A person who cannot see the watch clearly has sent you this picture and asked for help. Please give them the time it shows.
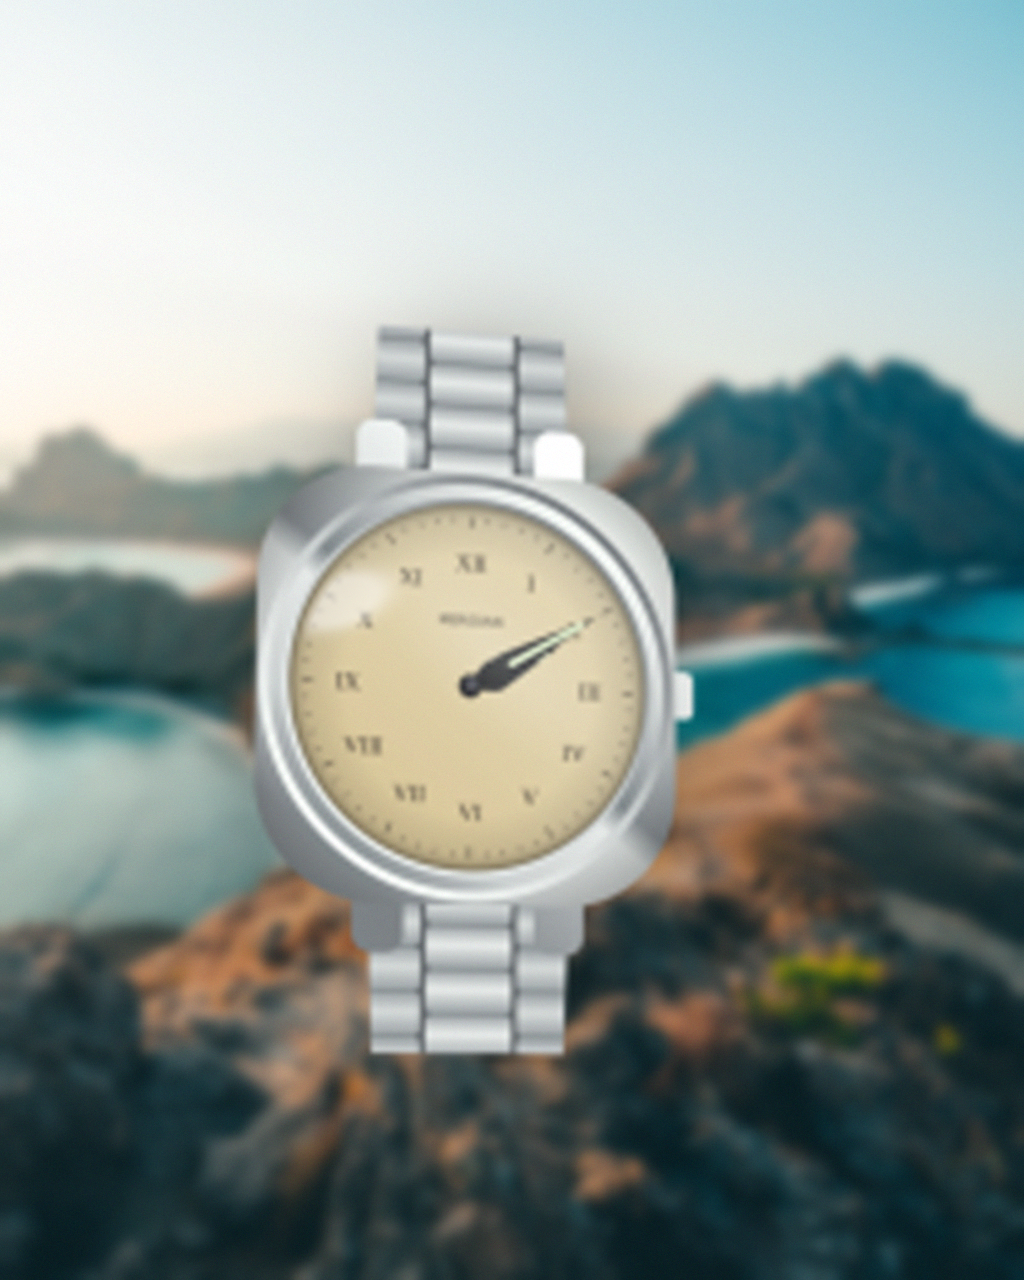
2:10
